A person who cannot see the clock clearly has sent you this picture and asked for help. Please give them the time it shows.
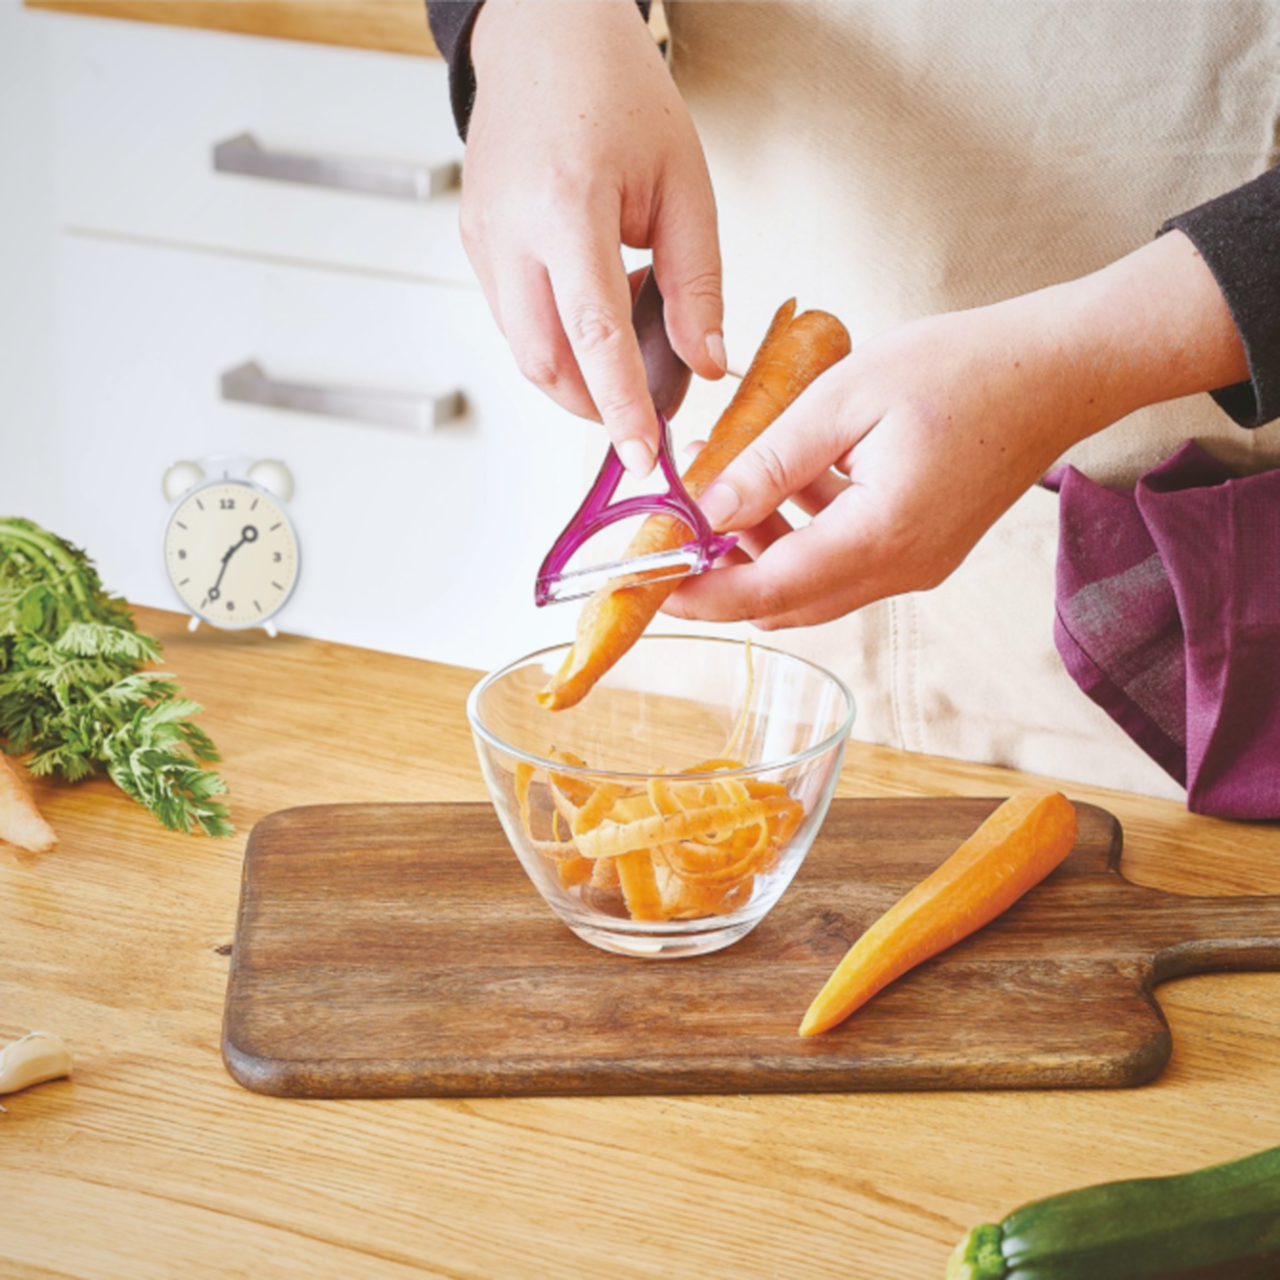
1:34
